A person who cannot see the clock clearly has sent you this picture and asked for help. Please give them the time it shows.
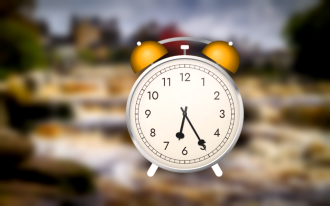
6:25
